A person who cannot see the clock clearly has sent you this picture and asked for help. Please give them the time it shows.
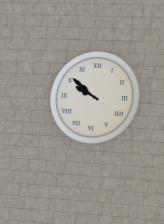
9:51
